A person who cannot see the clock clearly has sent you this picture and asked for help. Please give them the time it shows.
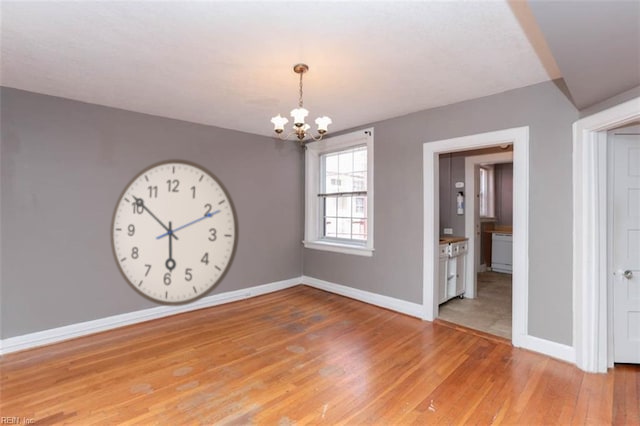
5:51:11
